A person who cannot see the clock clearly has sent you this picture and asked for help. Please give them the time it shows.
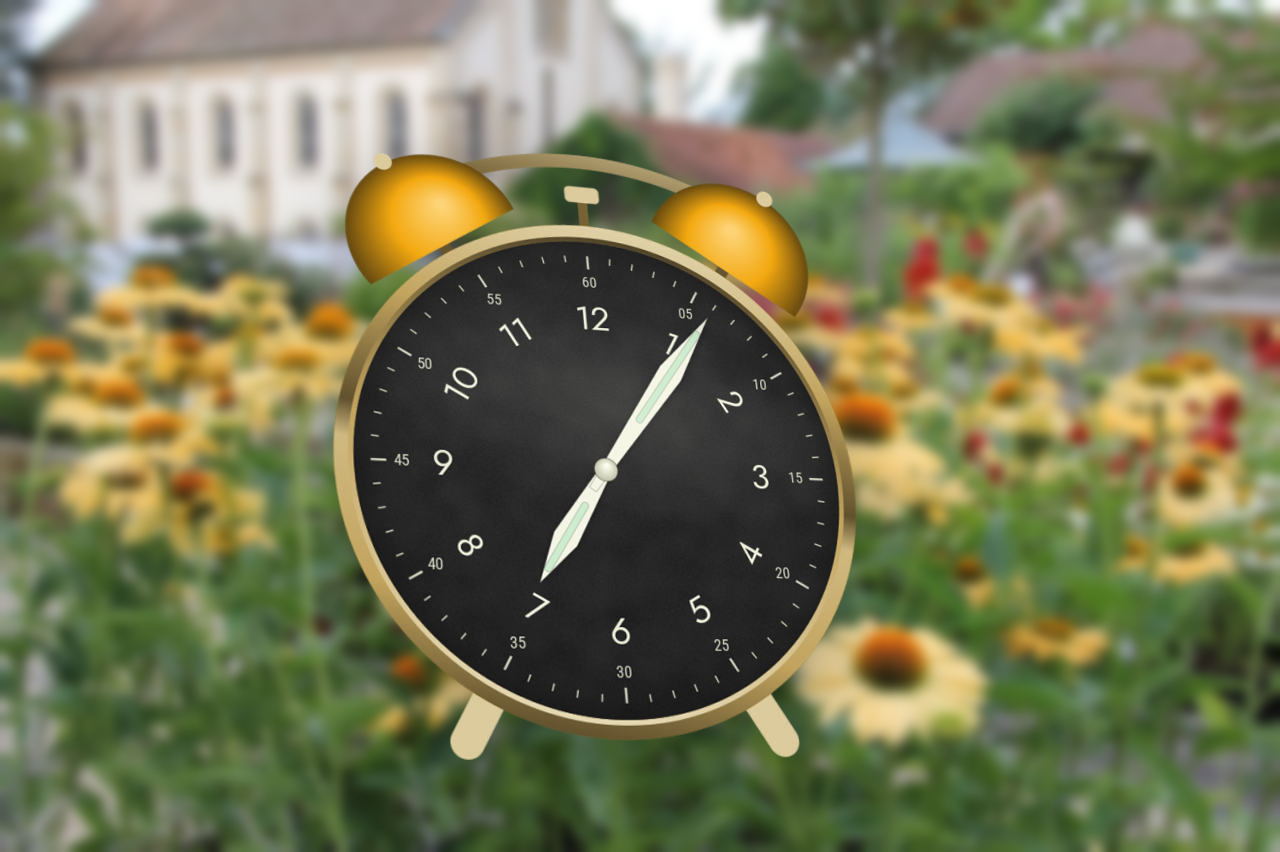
7:06
